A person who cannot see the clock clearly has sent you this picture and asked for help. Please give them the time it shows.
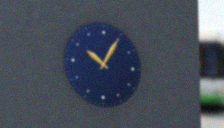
10:05
